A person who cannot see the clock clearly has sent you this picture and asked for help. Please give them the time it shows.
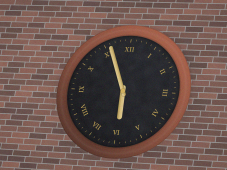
5:56
